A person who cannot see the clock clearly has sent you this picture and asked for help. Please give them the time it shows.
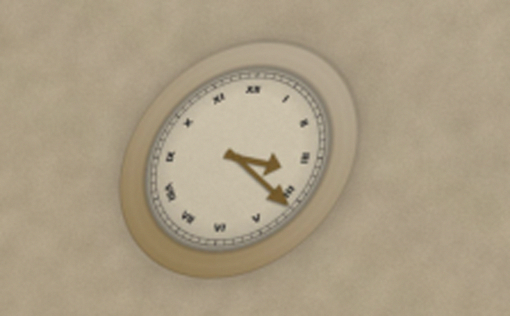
3:21
